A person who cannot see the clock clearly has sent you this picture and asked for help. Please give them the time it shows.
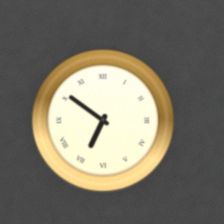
6:51
